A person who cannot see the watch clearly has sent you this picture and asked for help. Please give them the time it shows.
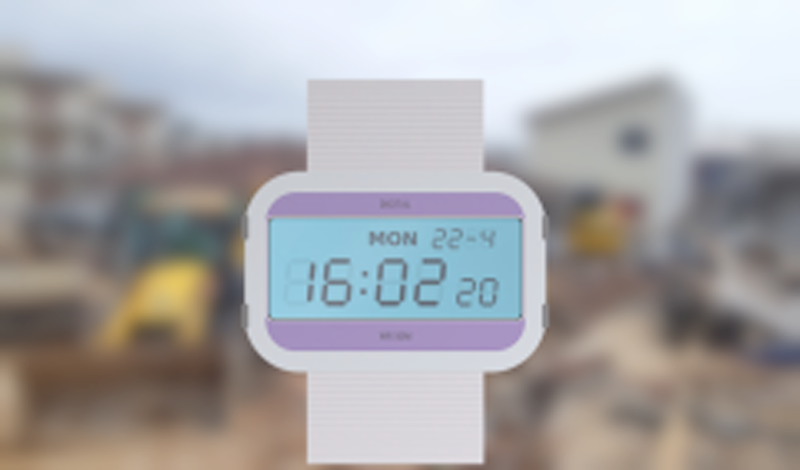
16:02:20
